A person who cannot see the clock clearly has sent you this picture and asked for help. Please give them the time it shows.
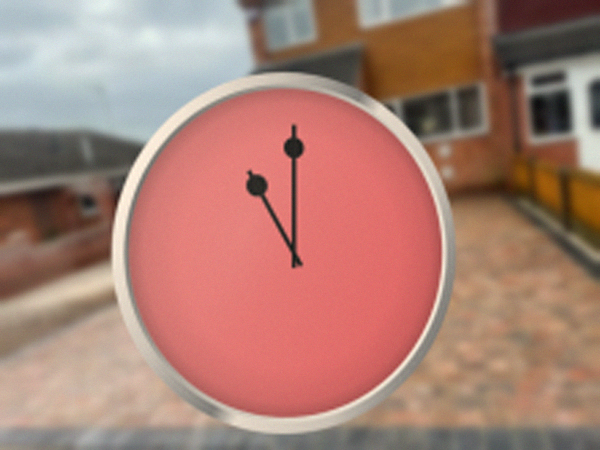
11:00
